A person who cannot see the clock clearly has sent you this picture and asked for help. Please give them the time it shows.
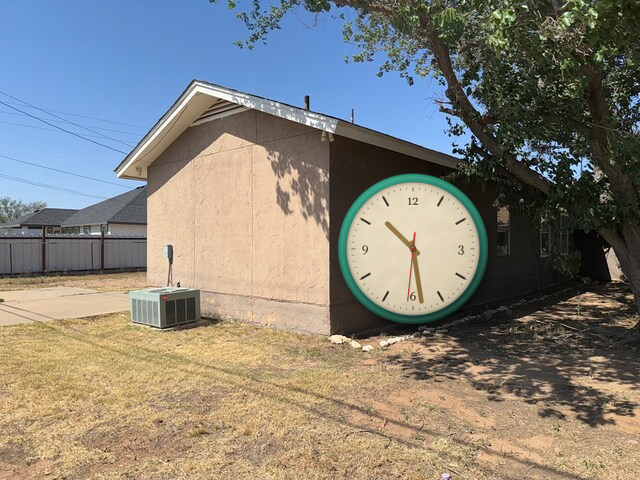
10:28:31
